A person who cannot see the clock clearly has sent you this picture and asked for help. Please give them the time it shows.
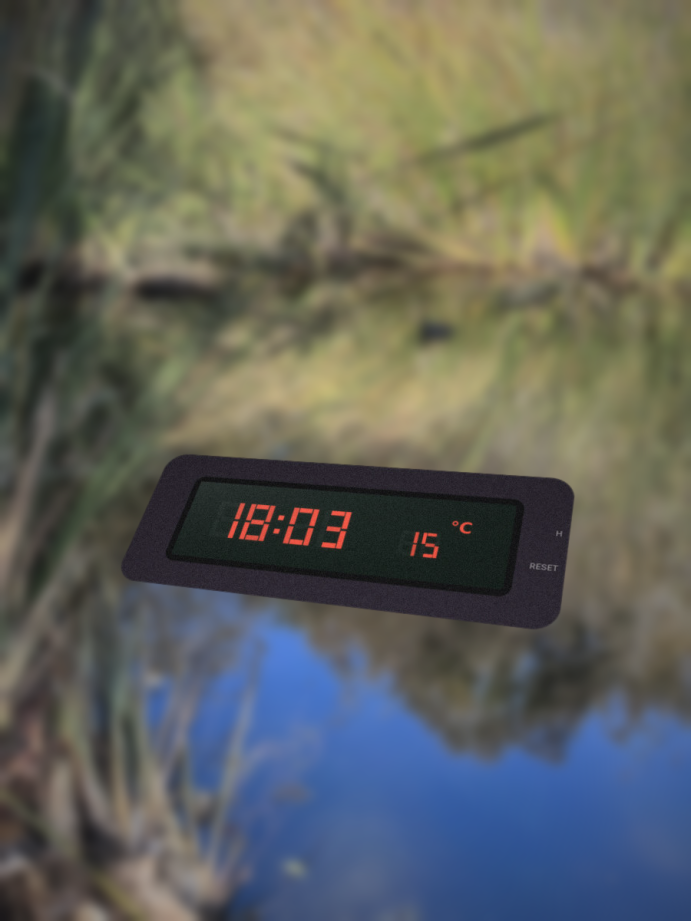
18:03
